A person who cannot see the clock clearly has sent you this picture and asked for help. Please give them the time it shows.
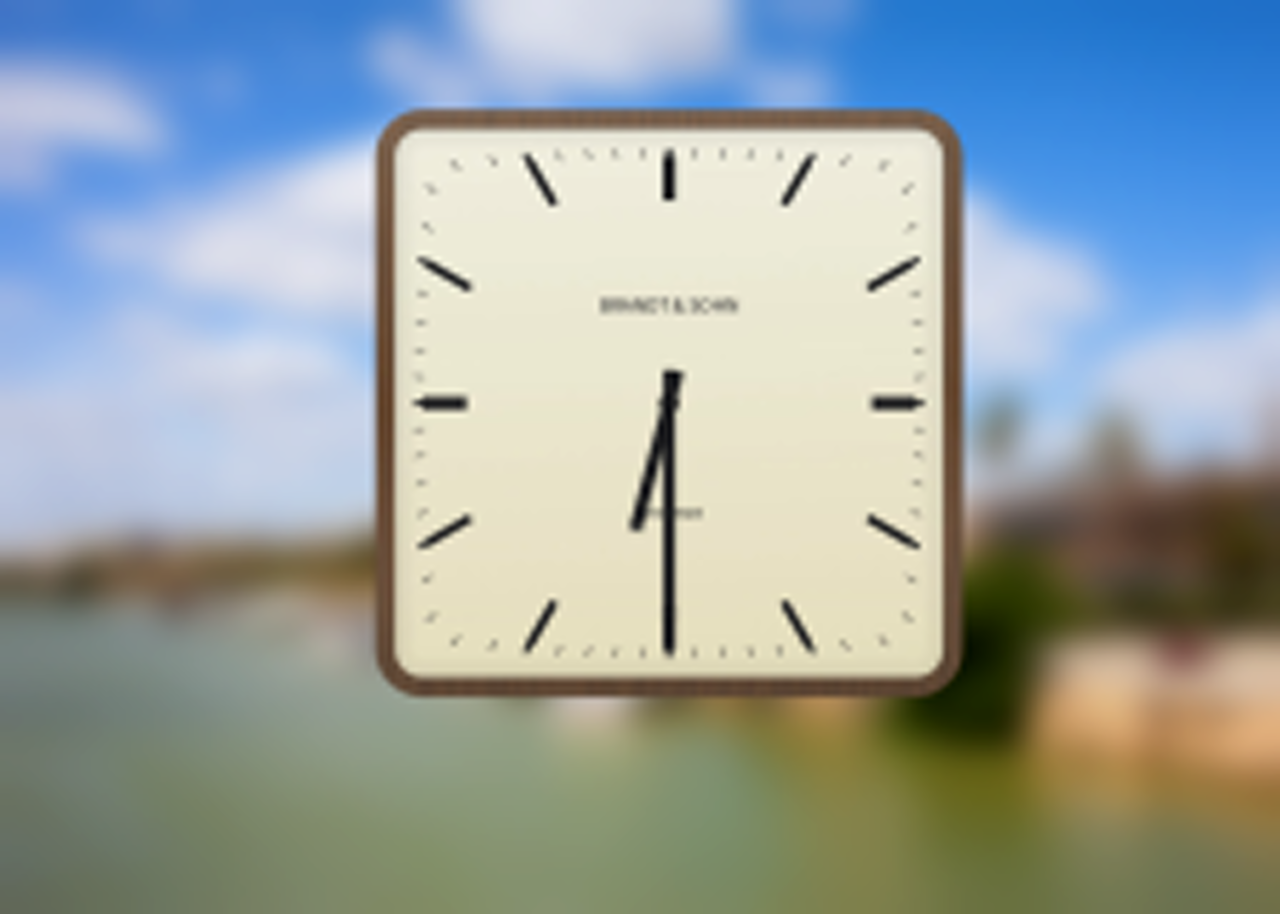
6:30
